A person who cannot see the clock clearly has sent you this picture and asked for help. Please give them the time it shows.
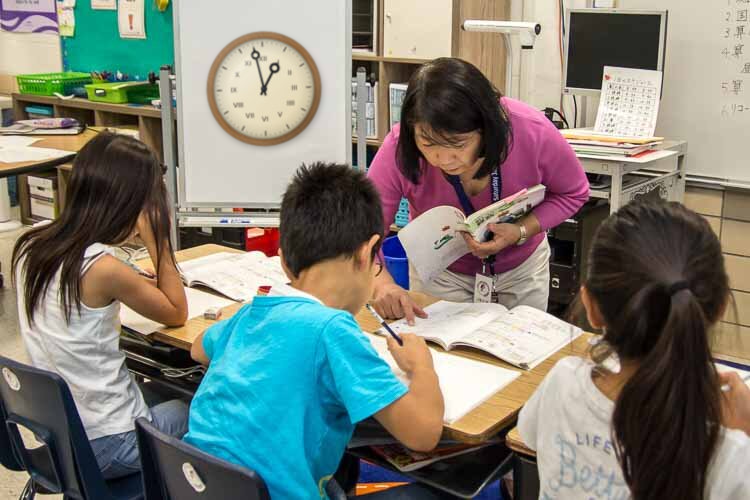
12:58
